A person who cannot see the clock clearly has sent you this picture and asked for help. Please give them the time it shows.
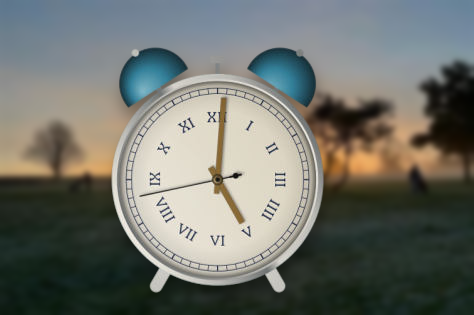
5:00:43
